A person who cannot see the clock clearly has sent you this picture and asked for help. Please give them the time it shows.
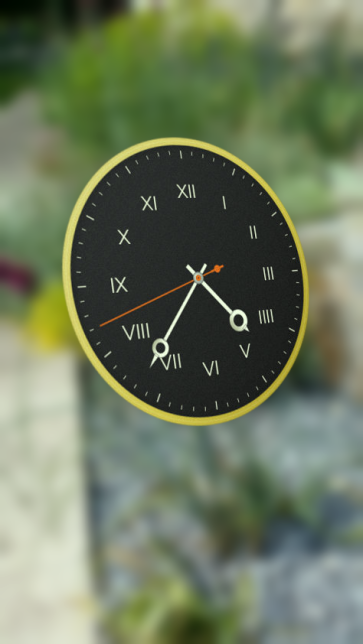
4:36:42
